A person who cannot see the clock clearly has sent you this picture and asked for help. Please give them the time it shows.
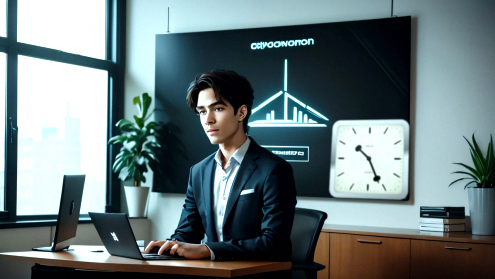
10:26
